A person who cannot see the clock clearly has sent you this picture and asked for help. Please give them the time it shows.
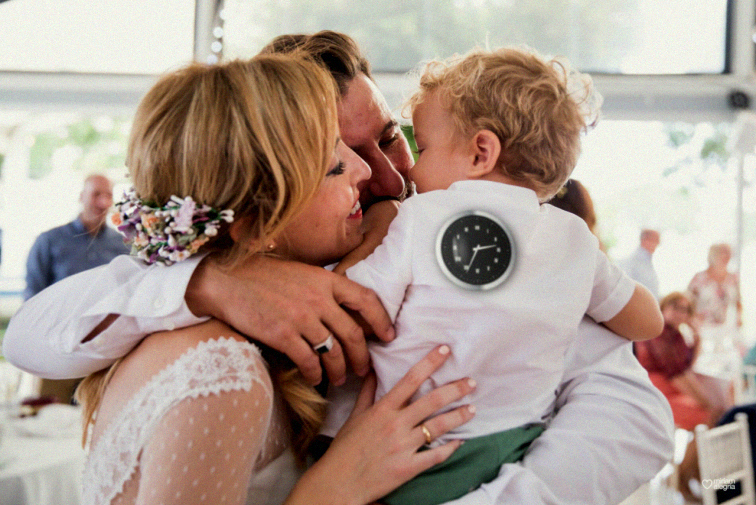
2:34
